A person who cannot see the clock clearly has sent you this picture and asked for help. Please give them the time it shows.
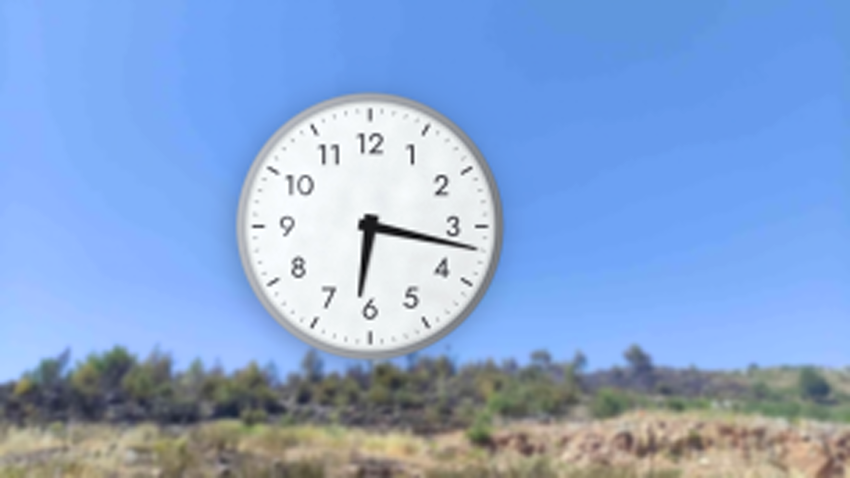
6:17
